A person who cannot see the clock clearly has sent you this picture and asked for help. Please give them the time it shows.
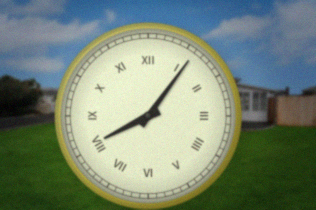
8:06
